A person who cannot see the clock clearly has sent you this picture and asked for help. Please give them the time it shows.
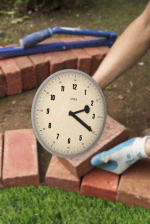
2:20
